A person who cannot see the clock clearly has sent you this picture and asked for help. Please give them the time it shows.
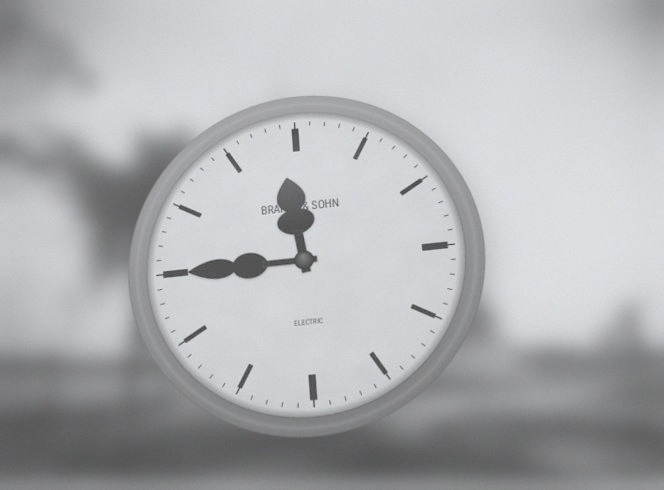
11:45
